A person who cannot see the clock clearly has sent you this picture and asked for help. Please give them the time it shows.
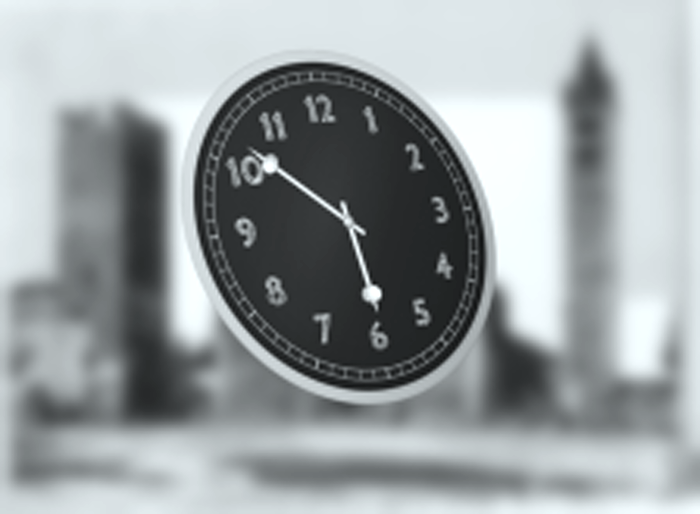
5:52
